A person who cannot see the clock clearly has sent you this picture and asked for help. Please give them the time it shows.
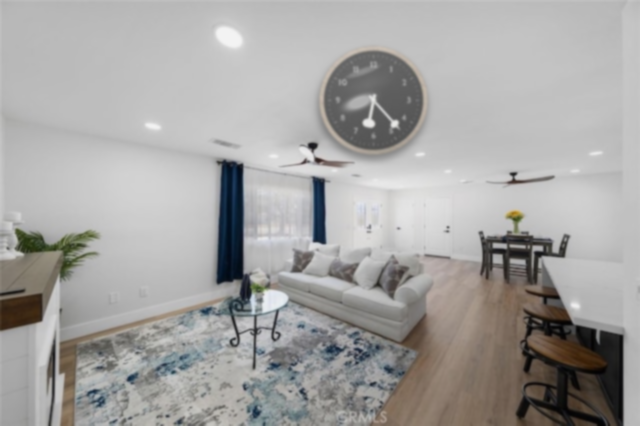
6:23
